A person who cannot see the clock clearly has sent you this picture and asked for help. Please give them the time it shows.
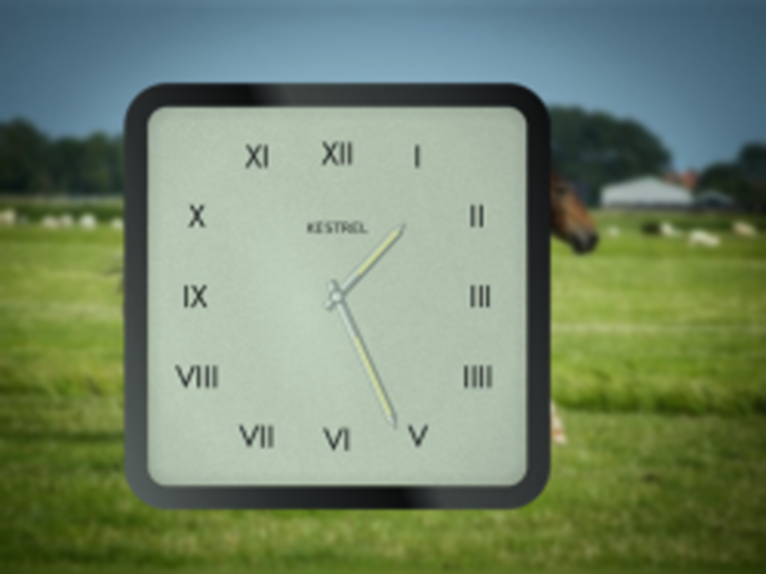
1:26
